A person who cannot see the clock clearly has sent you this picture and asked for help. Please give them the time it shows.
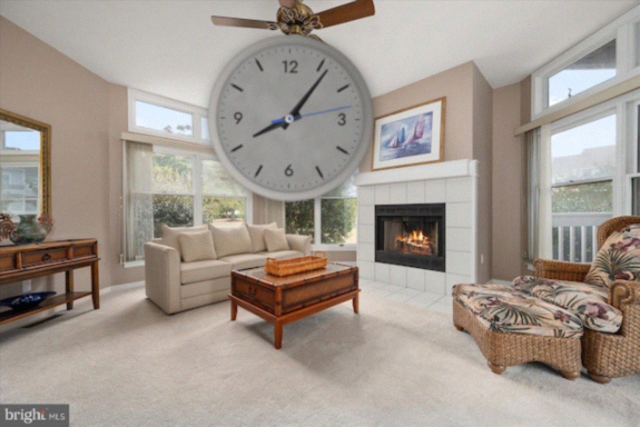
8:06:13
